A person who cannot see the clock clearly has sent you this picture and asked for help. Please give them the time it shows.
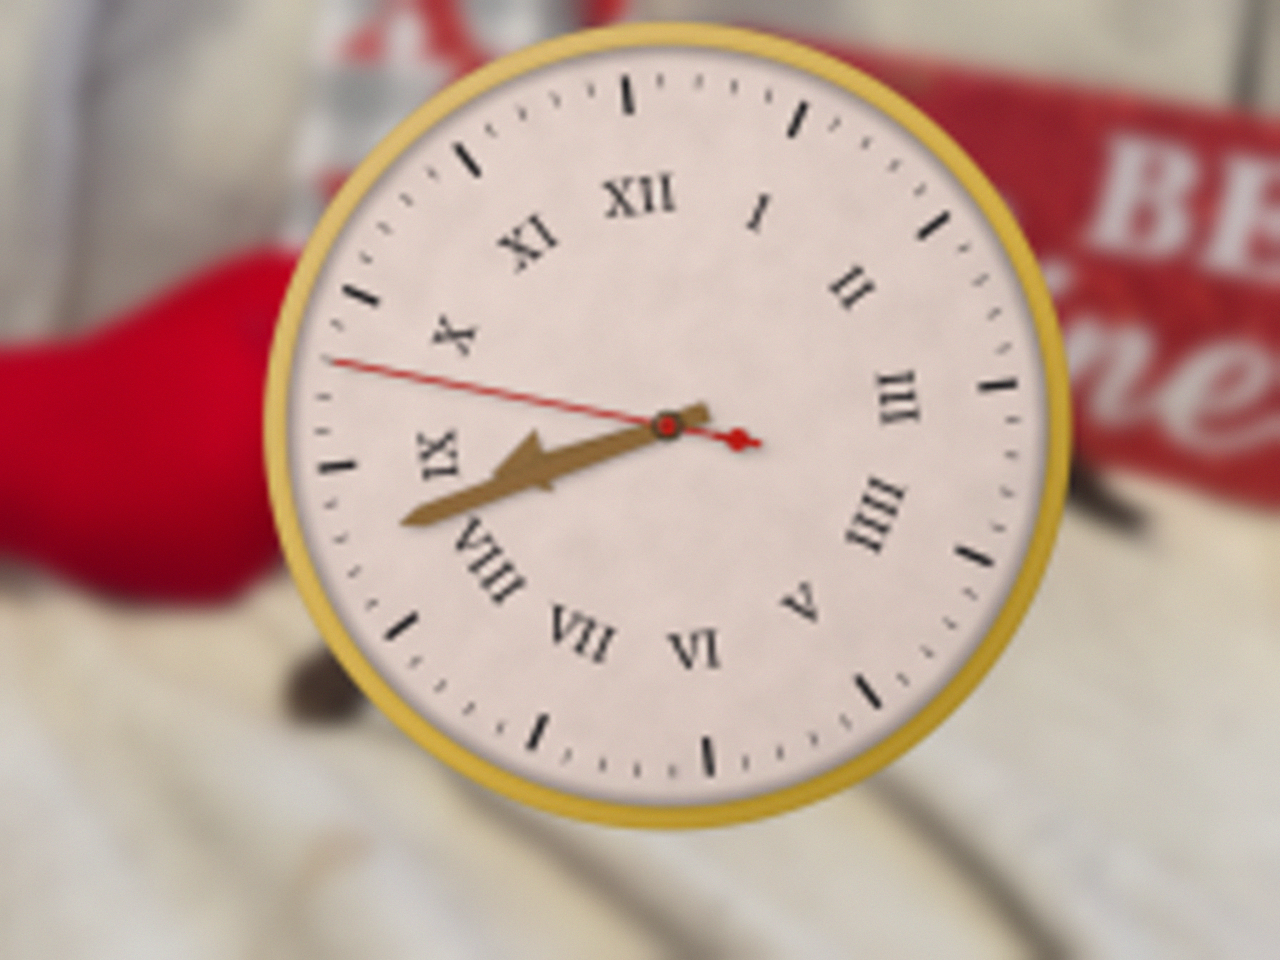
8:42:48
